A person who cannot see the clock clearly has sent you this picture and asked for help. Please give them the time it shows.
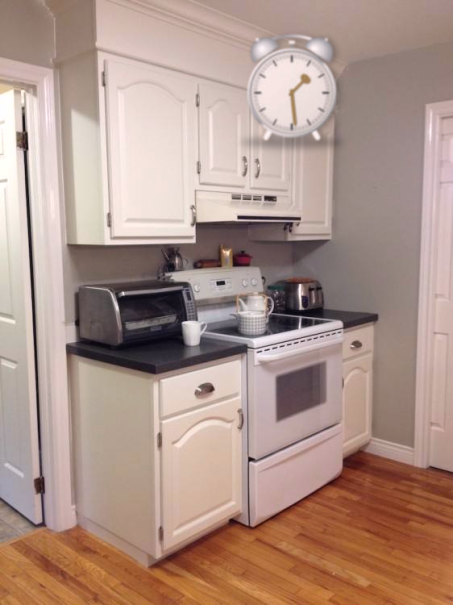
1:29
